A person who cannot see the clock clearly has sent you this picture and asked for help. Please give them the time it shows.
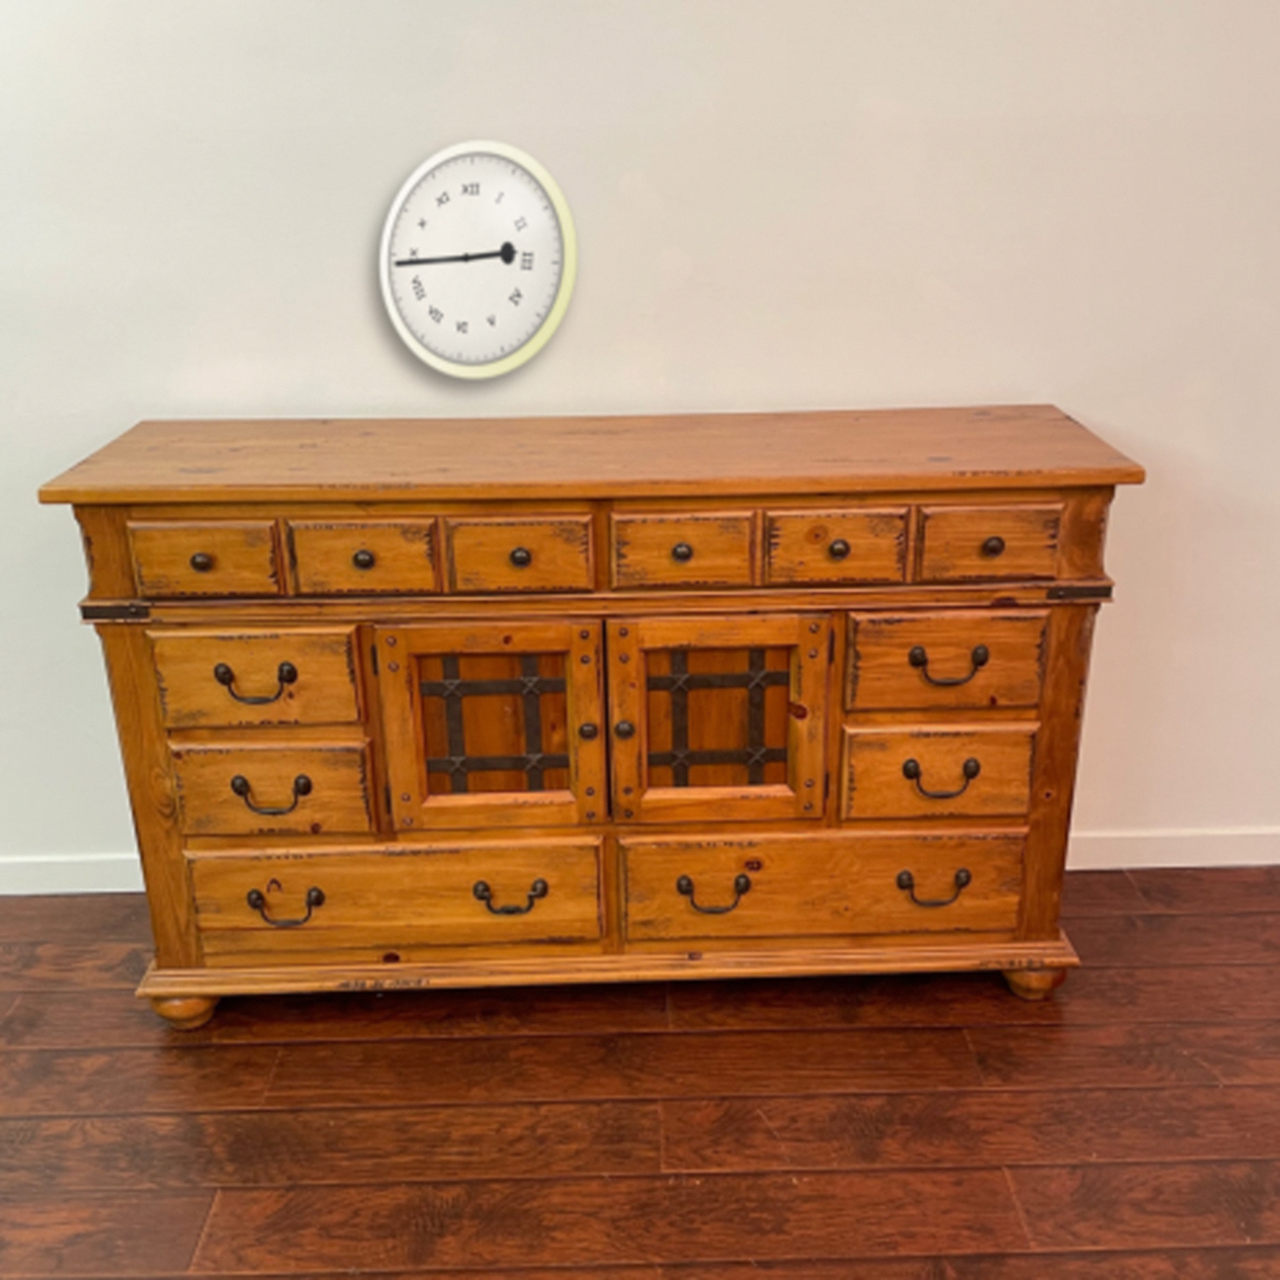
2:44
